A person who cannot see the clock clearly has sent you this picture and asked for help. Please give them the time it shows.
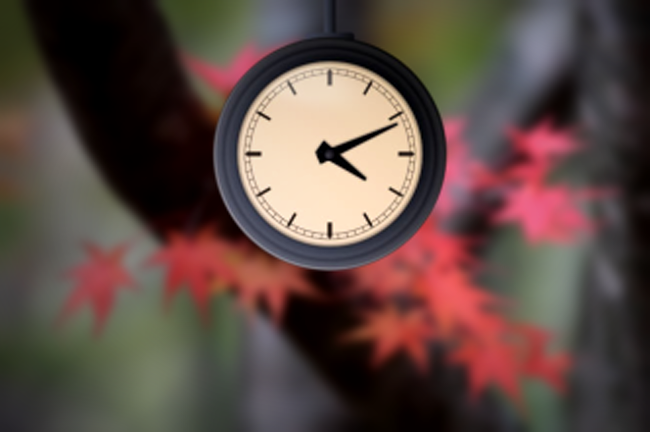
4:11
